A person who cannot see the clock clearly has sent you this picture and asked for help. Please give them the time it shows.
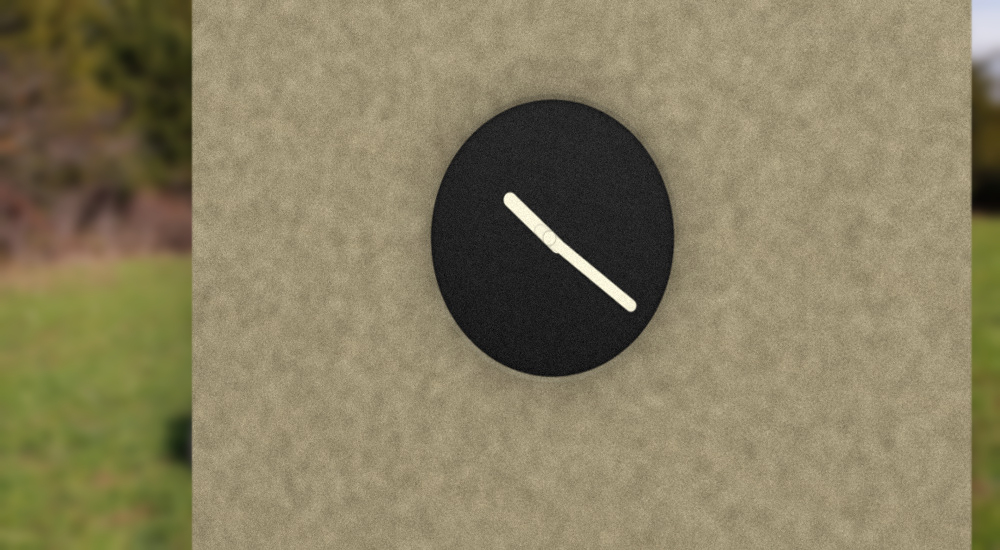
10:21
